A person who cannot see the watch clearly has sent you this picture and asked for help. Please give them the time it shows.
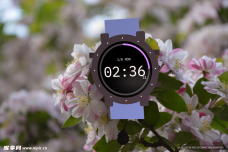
2:36
